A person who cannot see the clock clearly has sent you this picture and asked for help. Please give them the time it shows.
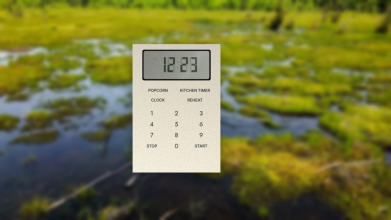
12:23
